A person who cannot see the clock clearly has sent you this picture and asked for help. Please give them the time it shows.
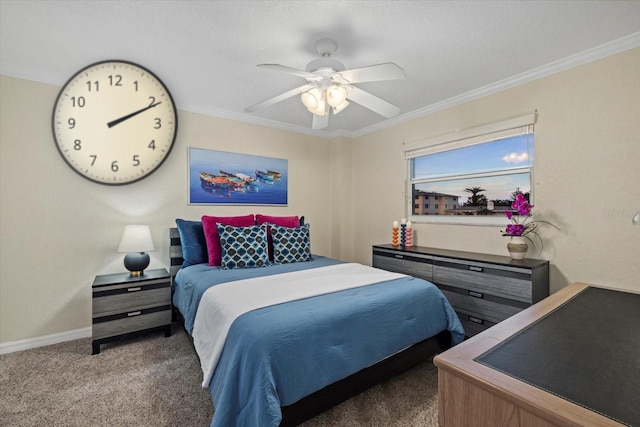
2:11
